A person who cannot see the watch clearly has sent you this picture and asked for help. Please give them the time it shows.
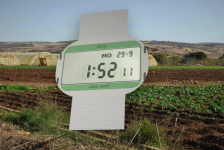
1:52:11
